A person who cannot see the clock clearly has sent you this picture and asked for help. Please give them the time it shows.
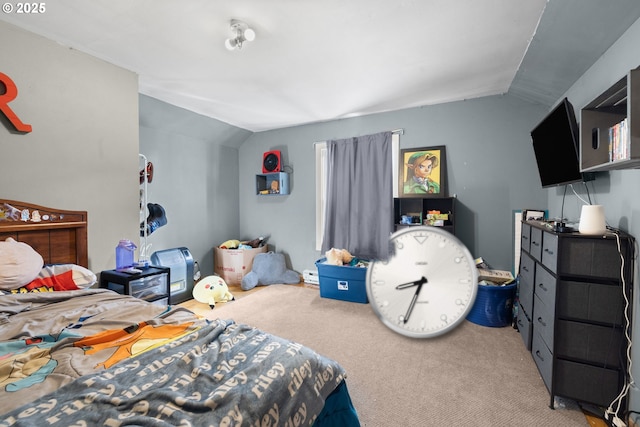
8:34
